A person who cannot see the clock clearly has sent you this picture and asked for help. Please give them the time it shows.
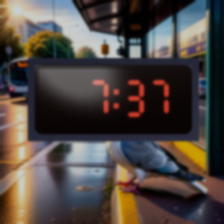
7:37
